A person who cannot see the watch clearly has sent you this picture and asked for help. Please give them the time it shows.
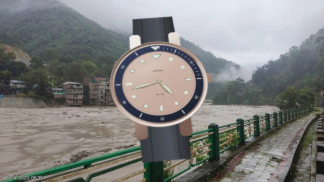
4:43
